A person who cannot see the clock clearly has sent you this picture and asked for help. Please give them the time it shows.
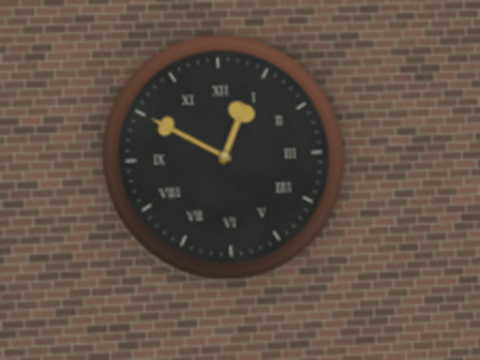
12:50
